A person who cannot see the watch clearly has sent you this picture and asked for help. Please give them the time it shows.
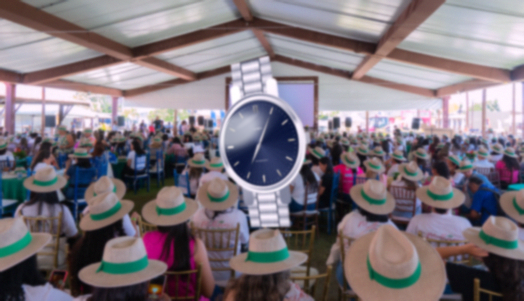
7:05
